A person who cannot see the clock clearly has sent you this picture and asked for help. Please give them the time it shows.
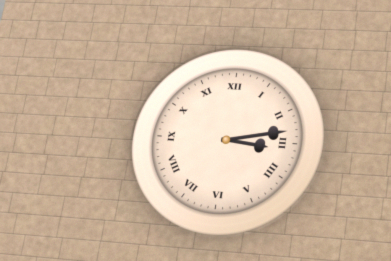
3:13
